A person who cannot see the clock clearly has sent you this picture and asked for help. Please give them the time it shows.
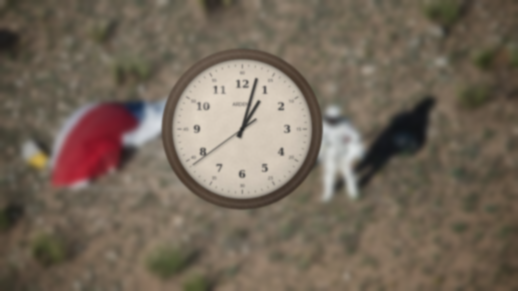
1:02:39
